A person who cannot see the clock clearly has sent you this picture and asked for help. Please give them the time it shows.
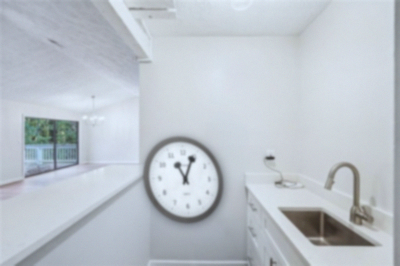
11:04
